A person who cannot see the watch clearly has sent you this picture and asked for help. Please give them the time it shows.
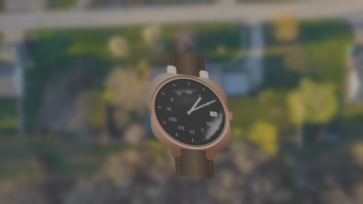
1:10
